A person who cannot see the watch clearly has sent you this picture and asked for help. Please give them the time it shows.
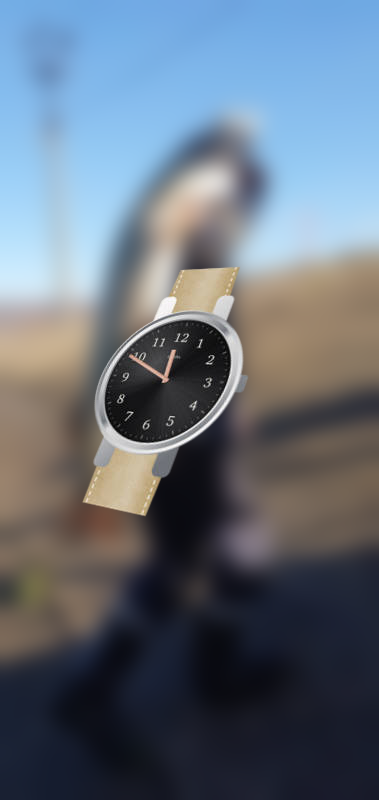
11:49
